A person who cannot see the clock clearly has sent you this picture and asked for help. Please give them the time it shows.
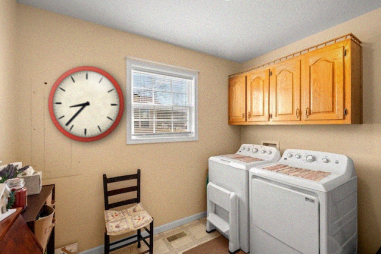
8:37
